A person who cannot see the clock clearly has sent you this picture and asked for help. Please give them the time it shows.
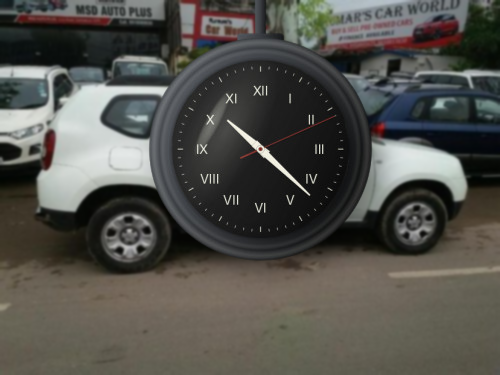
10:22:11
